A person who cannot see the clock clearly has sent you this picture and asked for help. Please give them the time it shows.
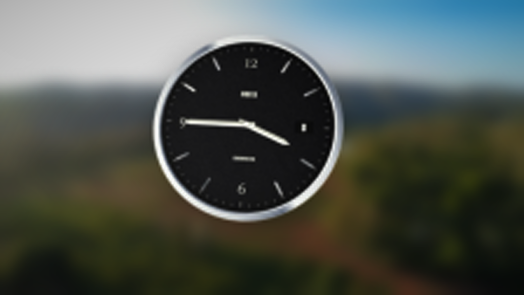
3:45
